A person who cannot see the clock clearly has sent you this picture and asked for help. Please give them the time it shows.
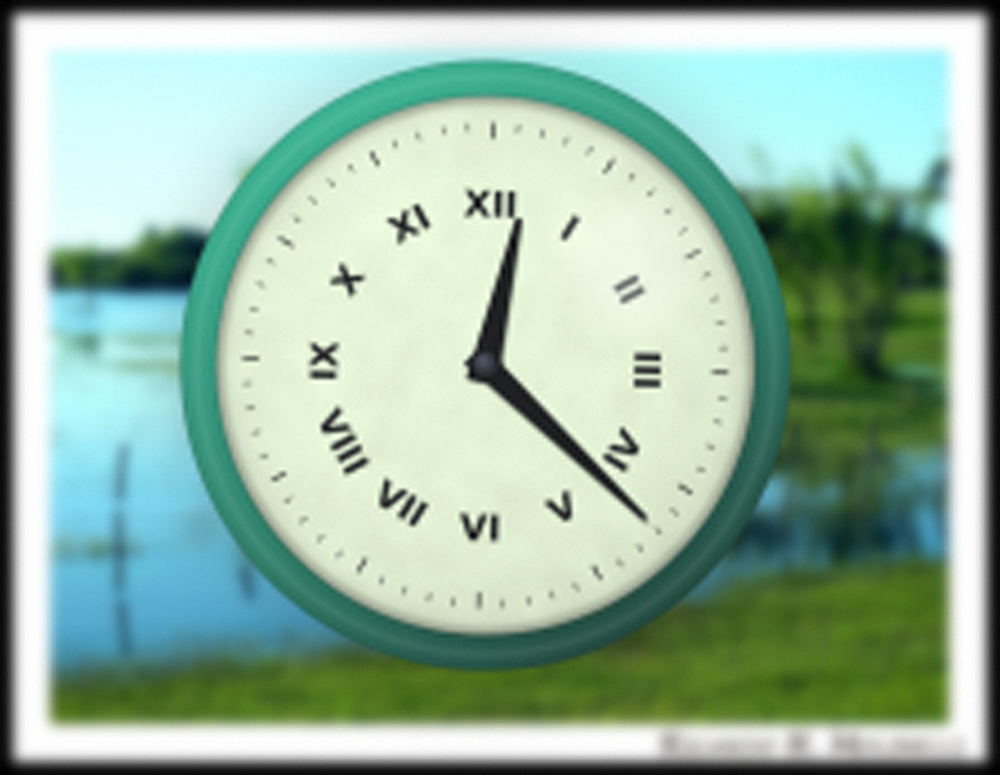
12:22
